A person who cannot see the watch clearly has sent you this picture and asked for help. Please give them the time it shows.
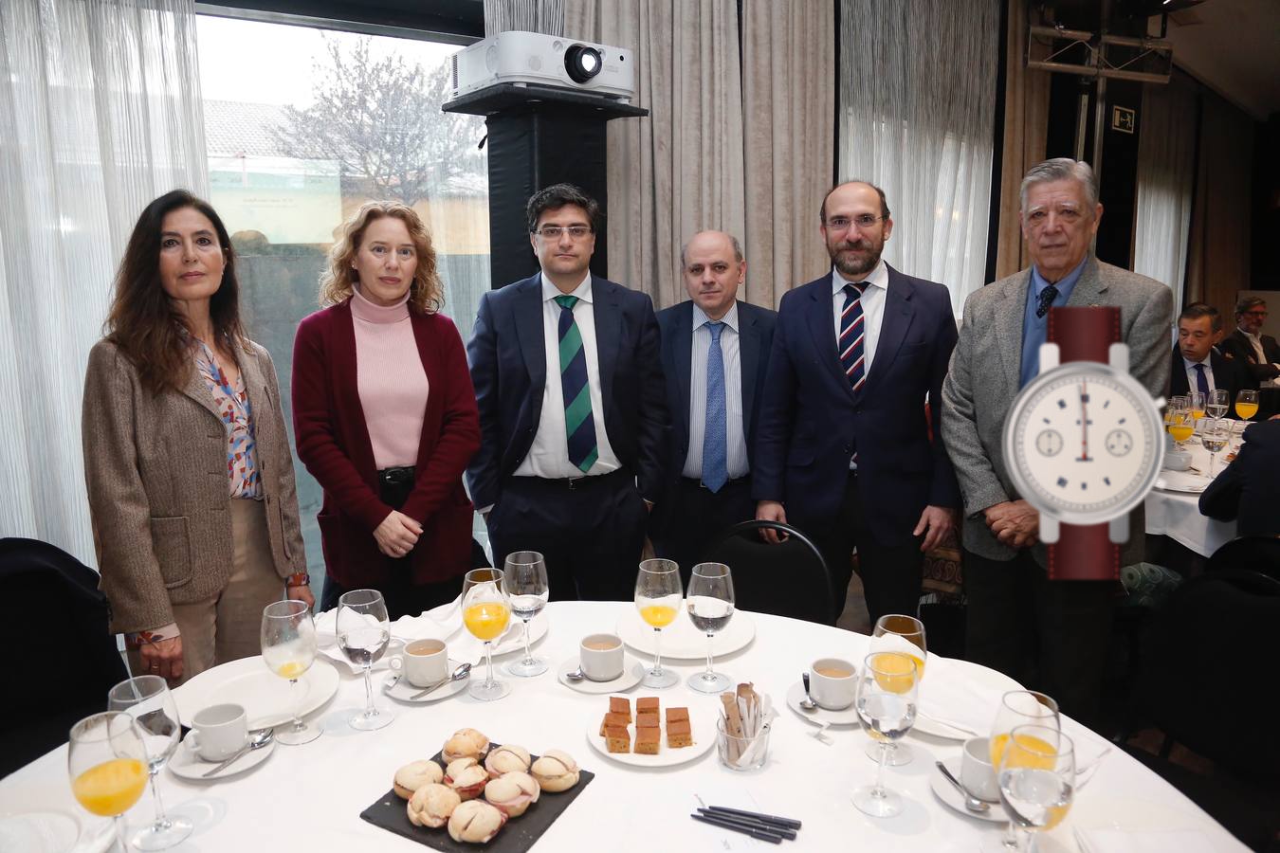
11:59
